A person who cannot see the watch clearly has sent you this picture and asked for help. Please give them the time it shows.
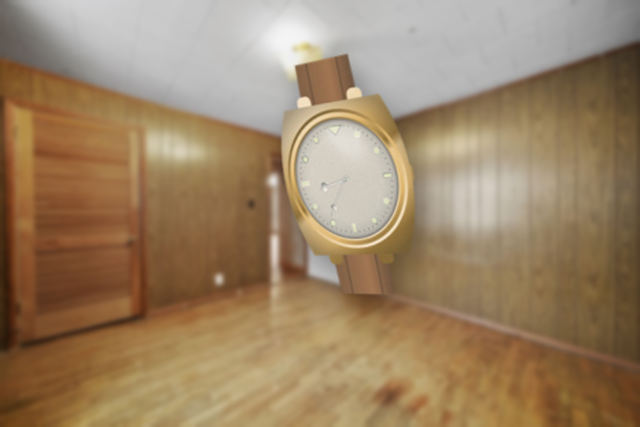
8:36
